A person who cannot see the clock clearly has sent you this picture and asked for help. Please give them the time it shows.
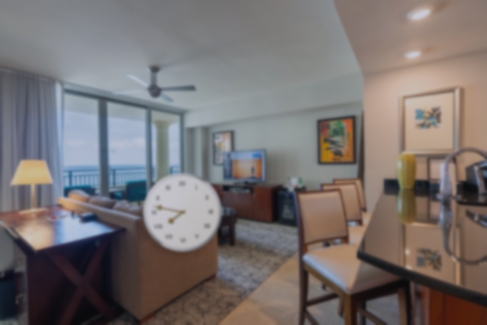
7:47
